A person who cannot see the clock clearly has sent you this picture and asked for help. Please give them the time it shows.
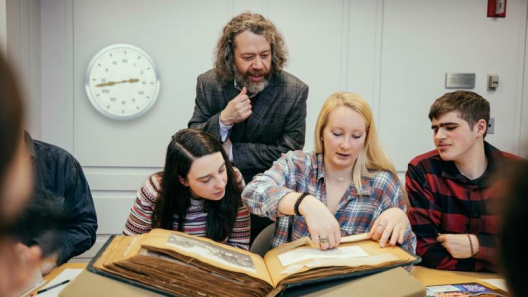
2:43
